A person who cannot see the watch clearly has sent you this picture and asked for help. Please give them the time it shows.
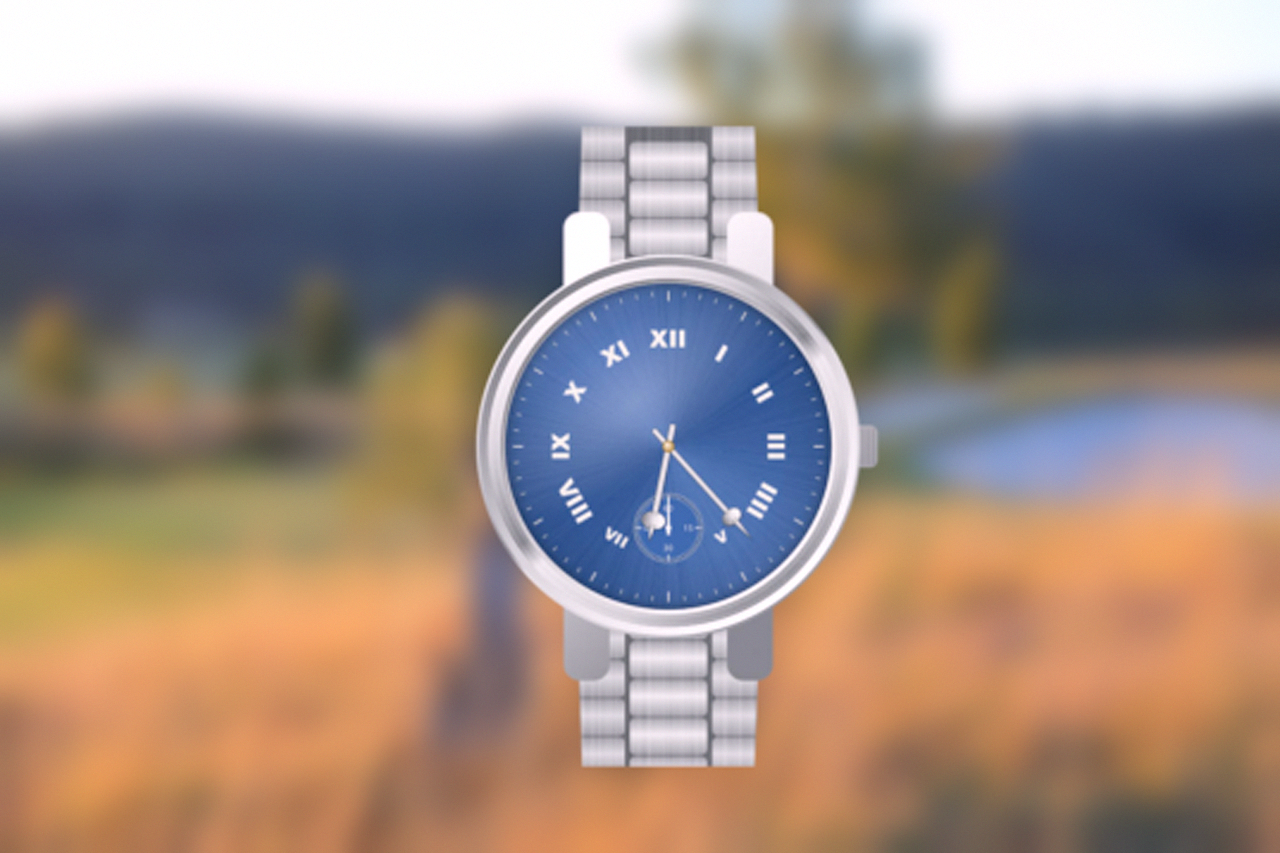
6:23
